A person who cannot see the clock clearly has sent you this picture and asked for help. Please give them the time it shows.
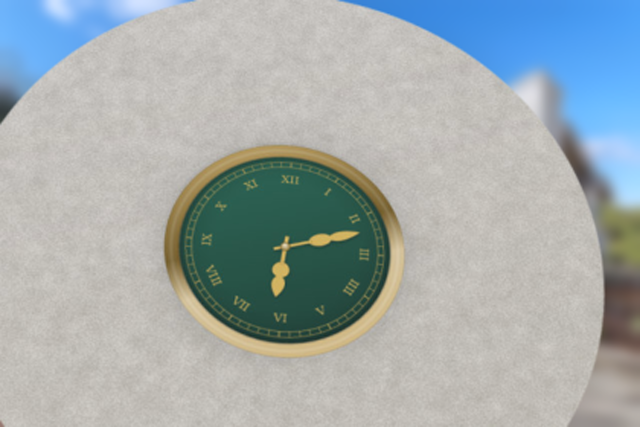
6:12
